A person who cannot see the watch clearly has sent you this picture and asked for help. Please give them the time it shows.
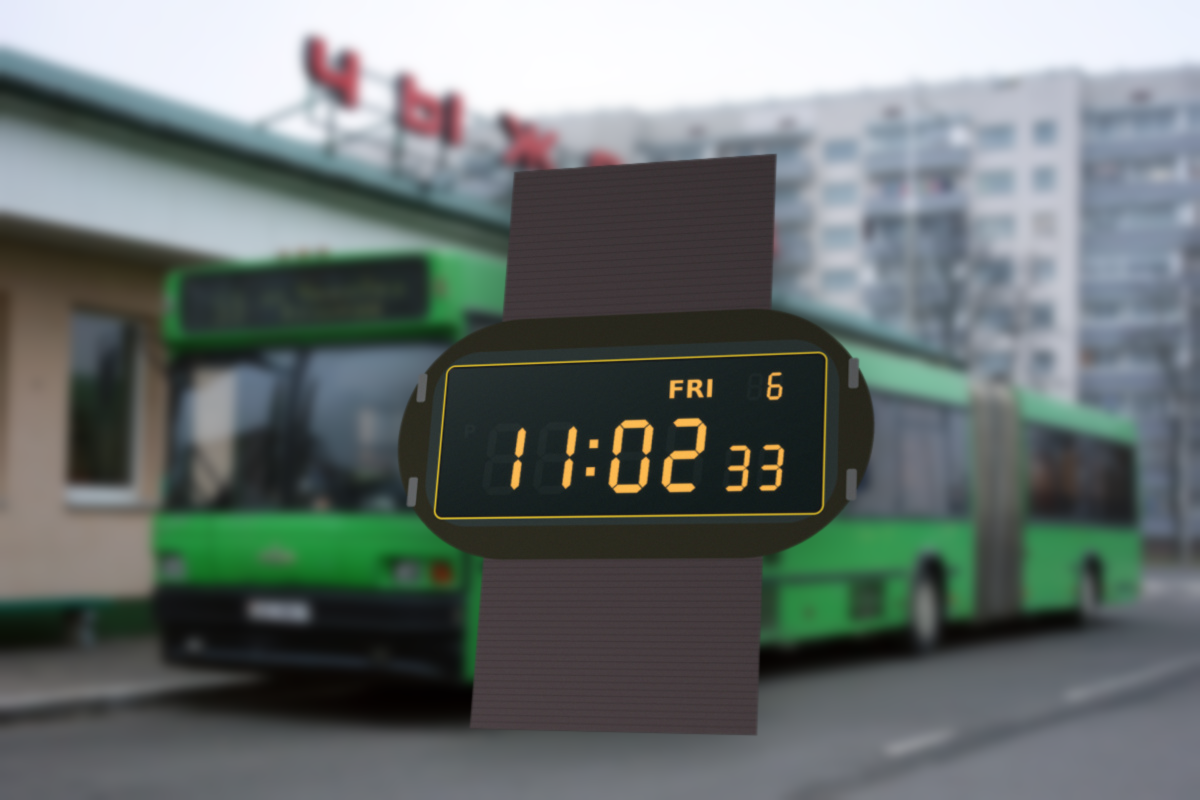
11:02:33
